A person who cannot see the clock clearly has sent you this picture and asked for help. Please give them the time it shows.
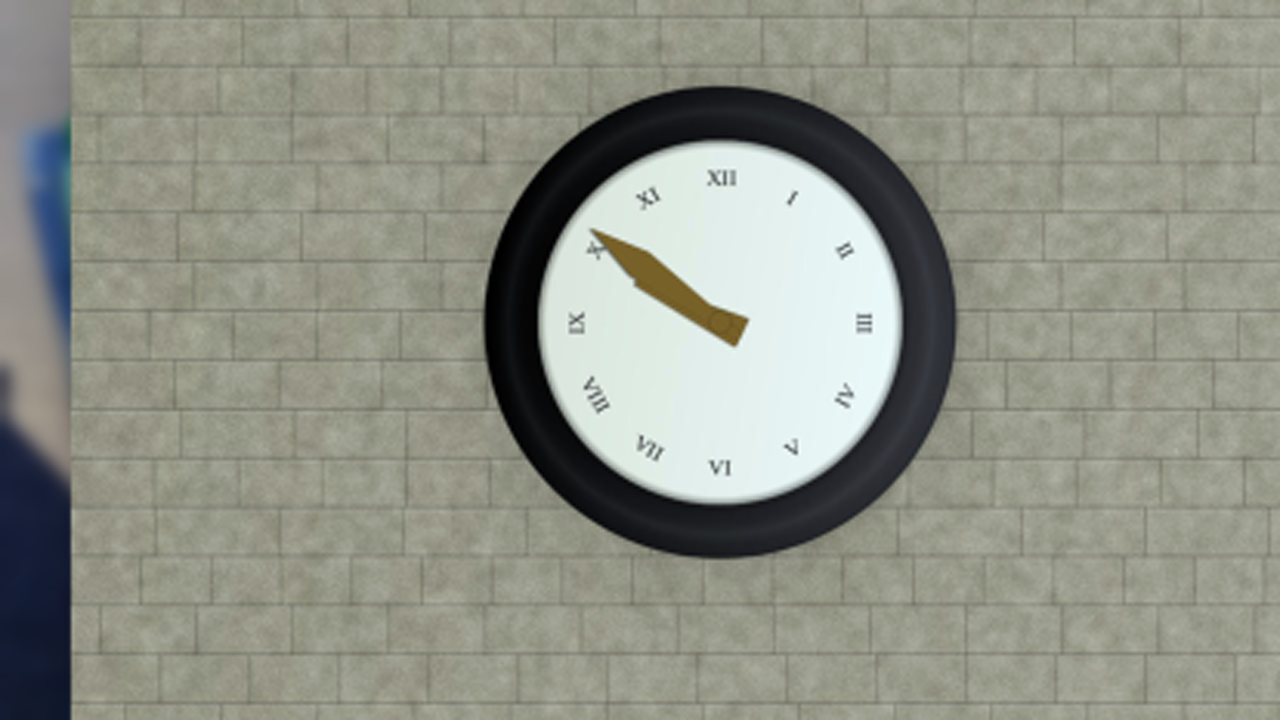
9:51
